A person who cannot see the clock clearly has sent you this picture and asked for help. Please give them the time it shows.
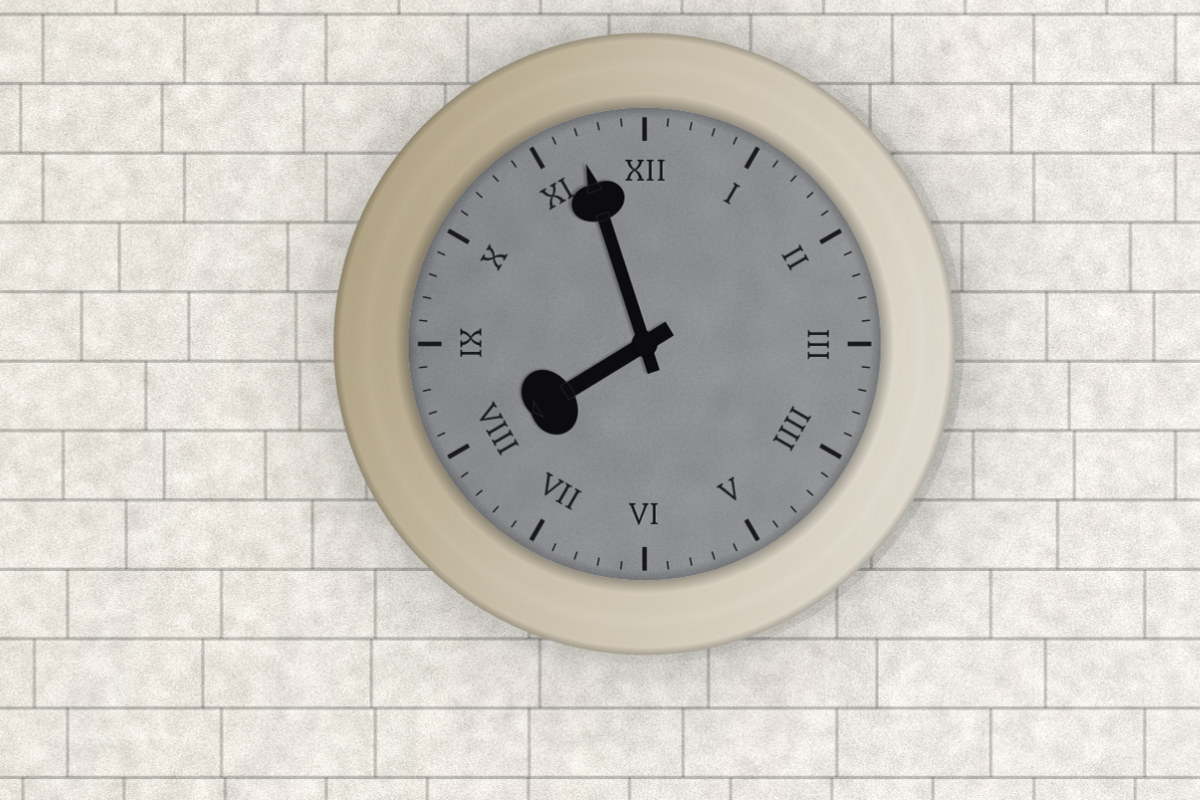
7:57
